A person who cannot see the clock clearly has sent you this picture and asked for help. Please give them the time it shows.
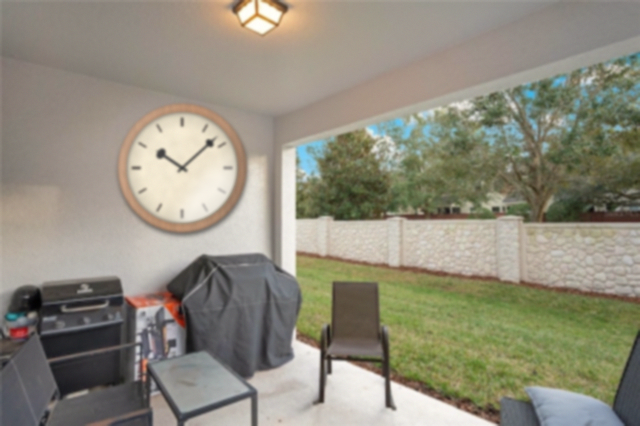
10:08
